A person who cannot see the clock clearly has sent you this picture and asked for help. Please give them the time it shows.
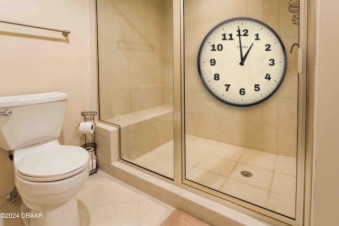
12:59
